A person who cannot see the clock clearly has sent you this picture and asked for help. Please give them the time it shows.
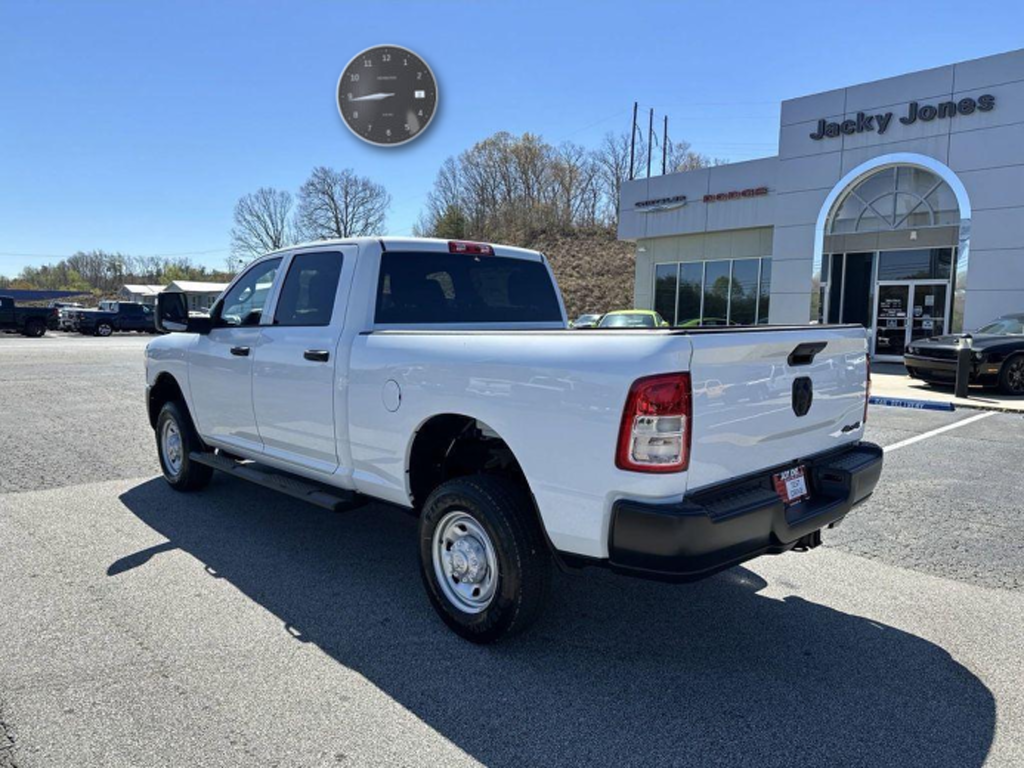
8:44
